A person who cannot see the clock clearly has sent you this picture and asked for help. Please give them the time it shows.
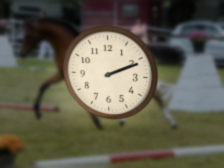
2:11
